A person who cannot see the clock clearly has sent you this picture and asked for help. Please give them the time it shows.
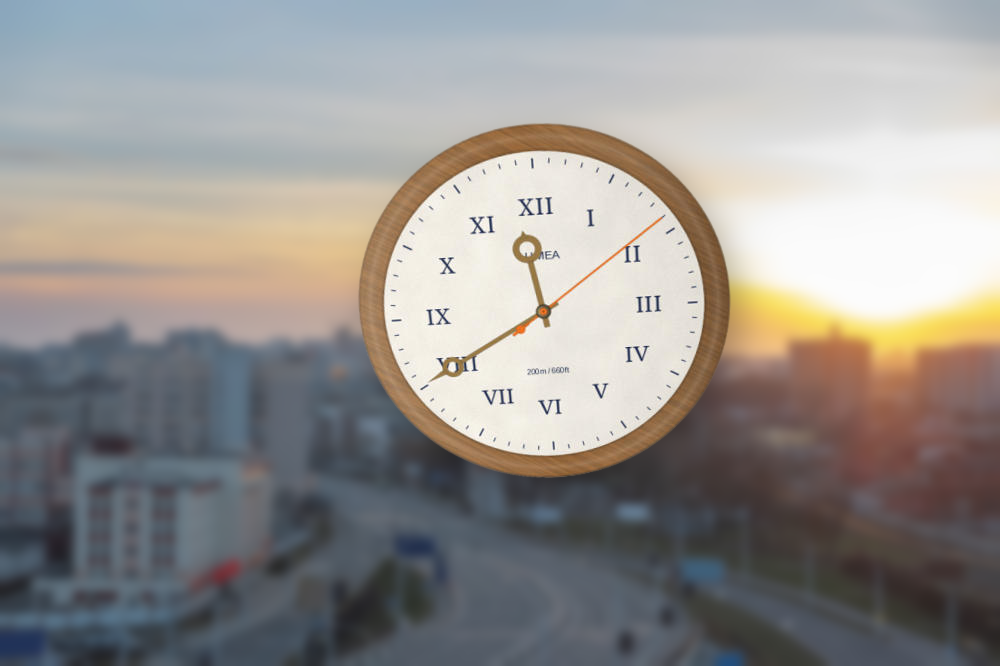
11:40:09
